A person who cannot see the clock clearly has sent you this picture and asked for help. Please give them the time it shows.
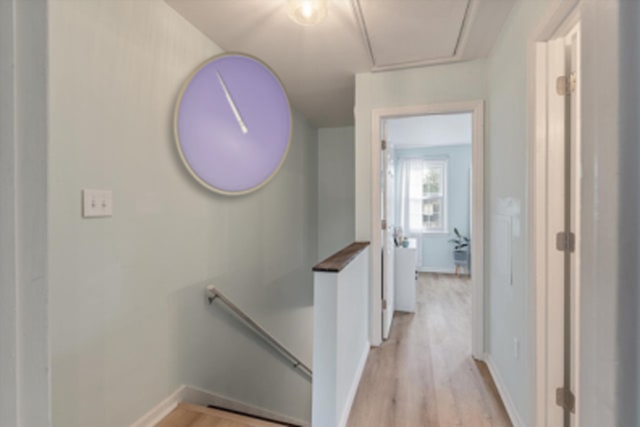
10:55
